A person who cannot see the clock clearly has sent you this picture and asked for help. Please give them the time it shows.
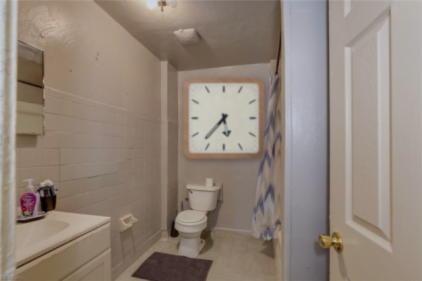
5:37
